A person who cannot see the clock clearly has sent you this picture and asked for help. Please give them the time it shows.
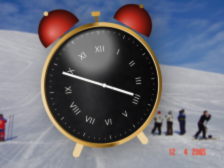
3:49
